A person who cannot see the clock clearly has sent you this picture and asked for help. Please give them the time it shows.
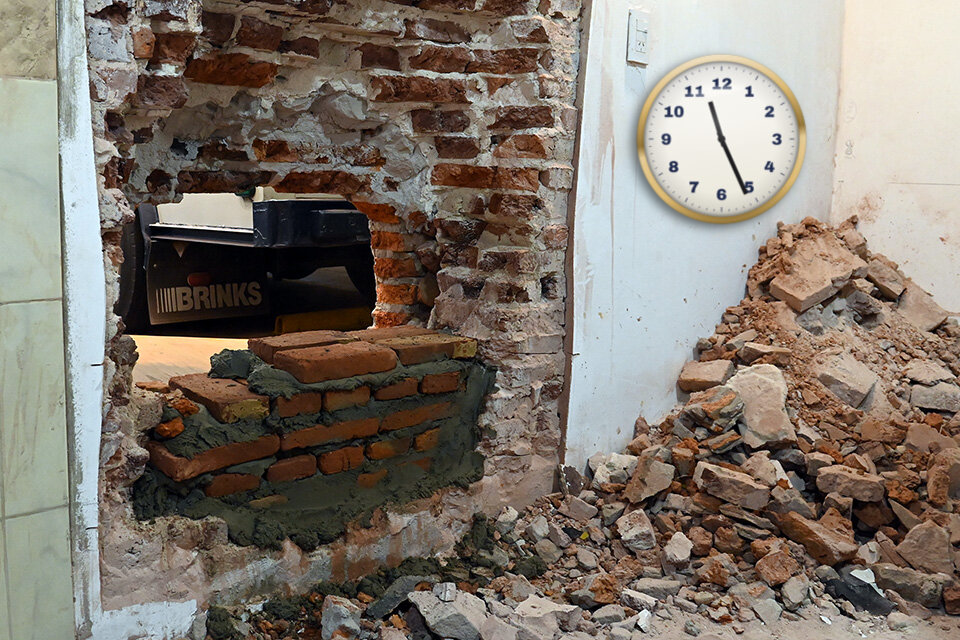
11:26
